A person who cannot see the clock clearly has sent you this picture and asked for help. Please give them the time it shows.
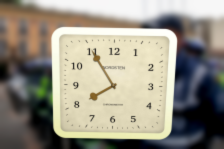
7:55
